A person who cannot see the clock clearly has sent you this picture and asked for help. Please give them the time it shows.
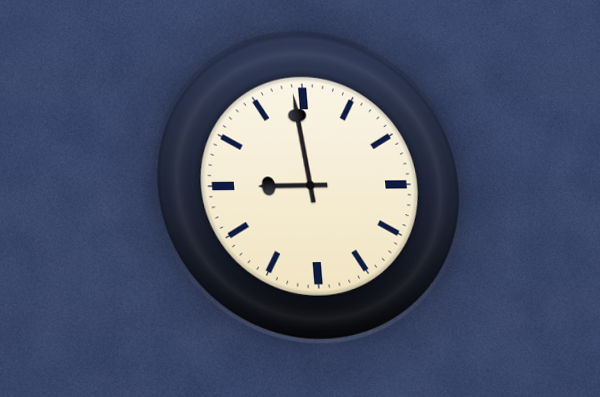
8:59
